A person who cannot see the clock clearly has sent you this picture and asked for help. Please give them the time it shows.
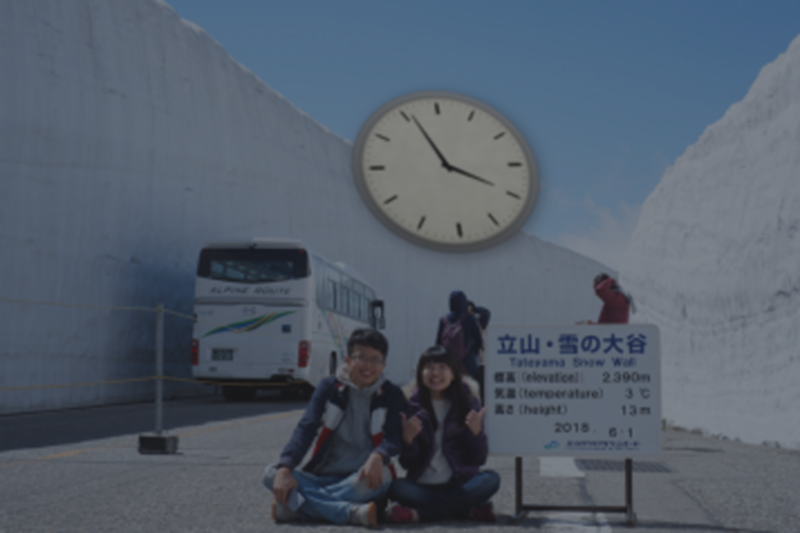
3:56
